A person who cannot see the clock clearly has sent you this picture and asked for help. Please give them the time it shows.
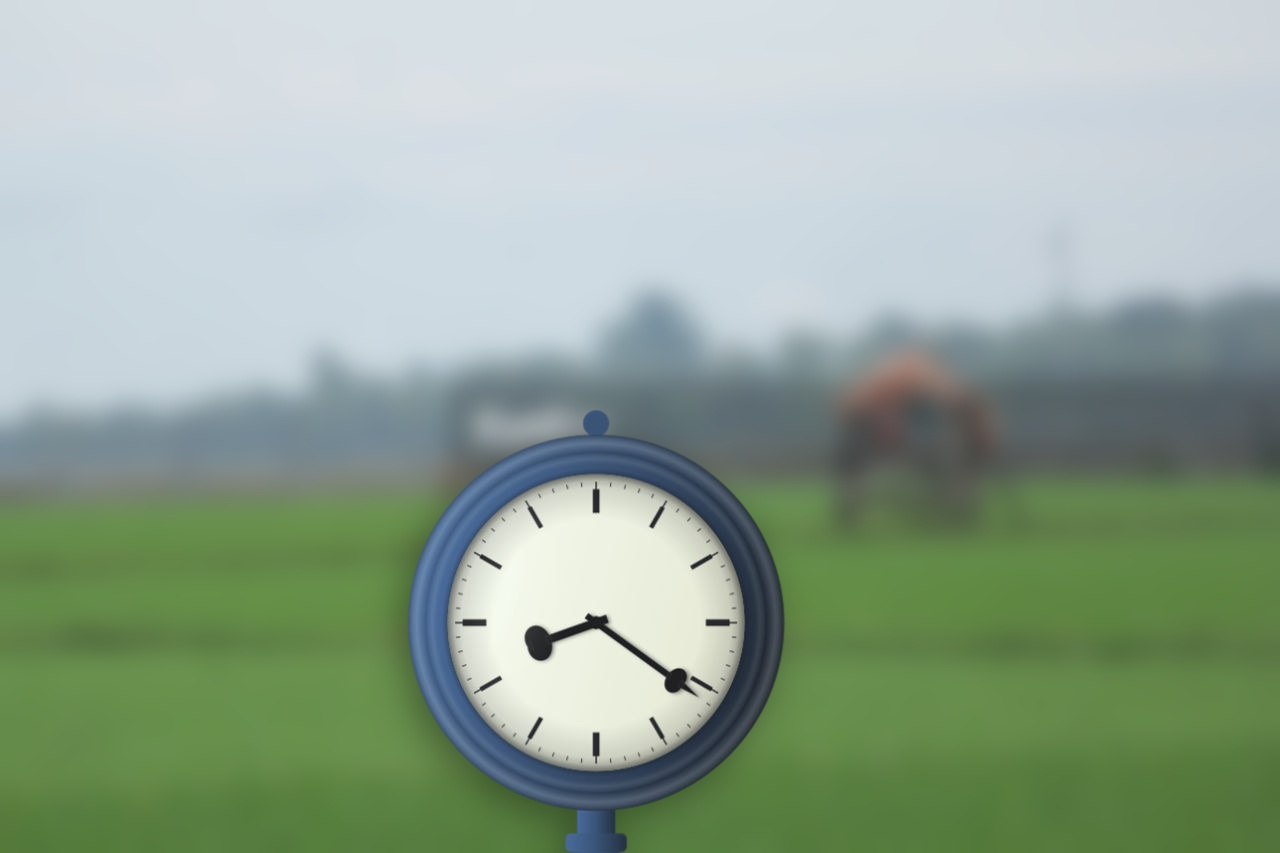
8:21
